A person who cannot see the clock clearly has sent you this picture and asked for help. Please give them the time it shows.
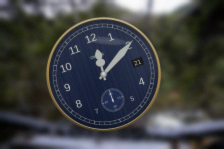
12:10
